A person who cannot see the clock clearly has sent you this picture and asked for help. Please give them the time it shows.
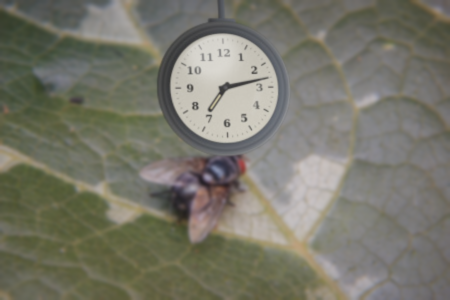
7:13
